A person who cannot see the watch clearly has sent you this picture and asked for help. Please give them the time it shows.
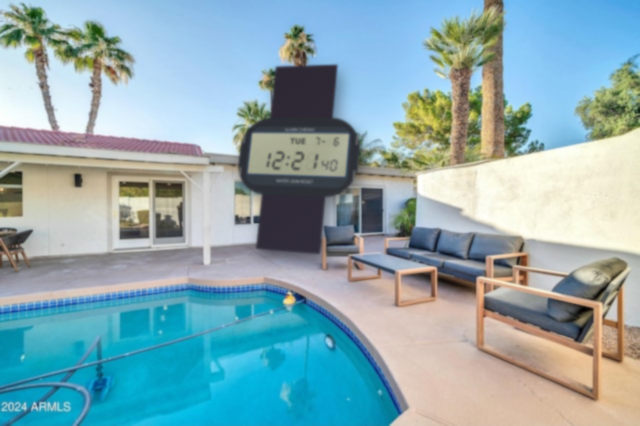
12:21:40
